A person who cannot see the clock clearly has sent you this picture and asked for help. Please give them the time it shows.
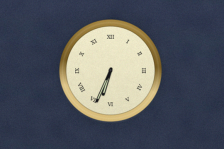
6:34
